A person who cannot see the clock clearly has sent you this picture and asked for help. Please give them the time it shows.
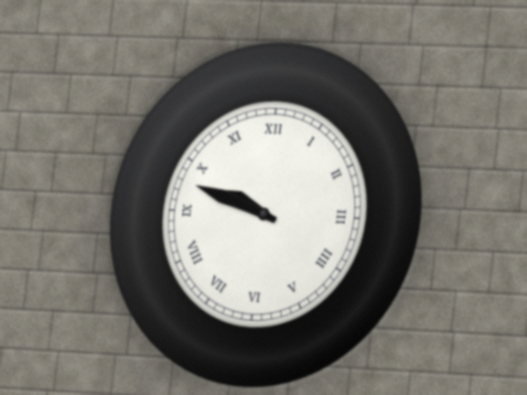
9:48
